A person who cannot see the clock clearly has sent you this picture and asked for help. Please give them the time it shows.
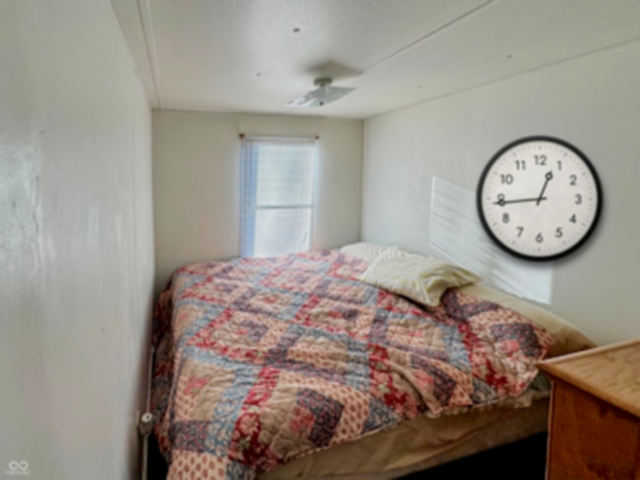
12:44
